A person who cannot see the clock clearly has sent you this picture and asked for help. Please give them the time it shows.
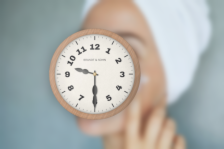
9:30
